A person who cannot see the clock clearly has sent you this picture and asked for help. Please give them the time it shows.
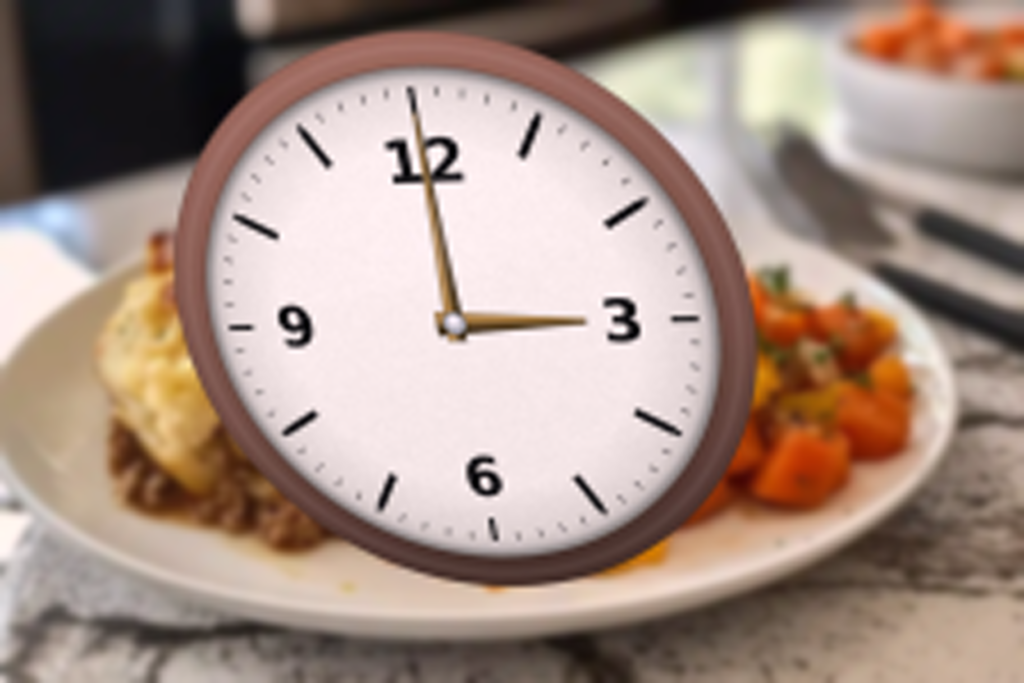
3:00
